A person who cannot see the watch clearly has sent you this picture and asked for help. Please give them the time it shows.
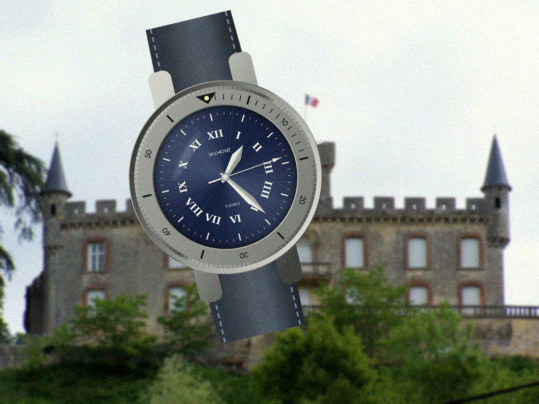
1:24:14
